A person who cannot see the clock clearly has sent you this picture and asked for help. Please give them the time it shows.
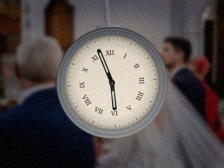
5:57
